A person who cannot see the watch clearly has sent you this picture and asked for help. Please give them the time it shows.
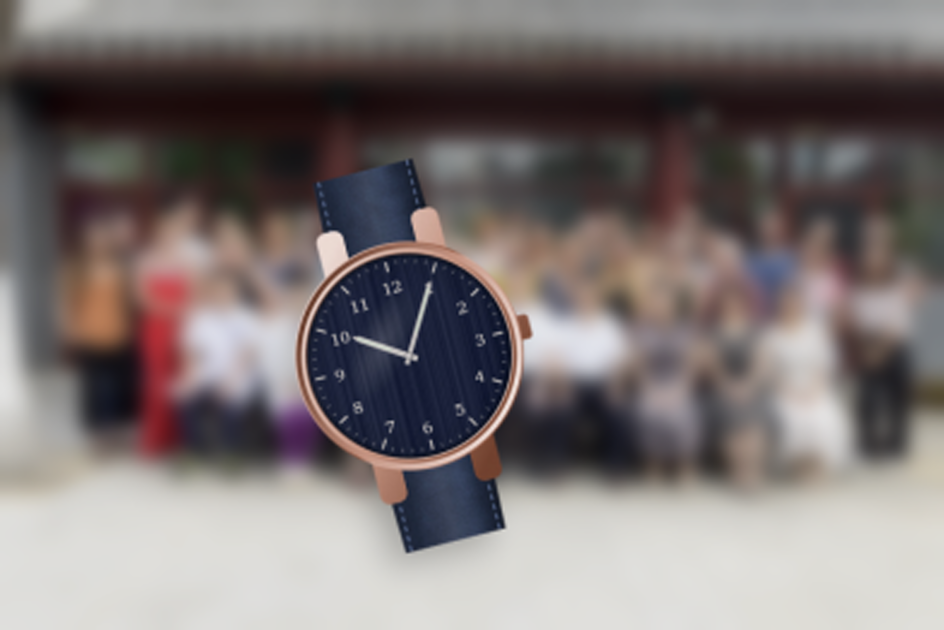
10:05
